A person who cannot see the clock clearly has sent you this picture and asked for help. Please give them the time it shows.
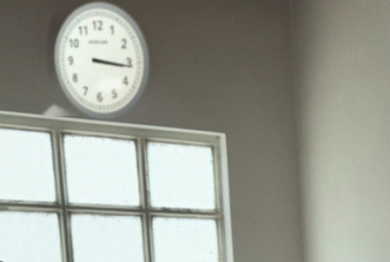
3:16
